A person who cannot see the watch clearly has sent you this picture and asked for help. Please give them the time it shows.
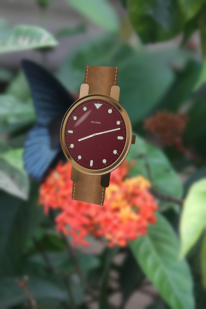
8:12
